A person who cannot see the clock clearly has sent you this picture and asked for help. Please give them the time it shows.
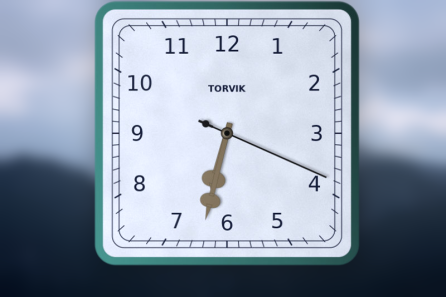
6:32:19
